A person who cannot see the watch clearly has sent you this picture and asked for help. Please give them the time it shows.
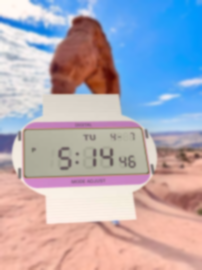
5:14:46
